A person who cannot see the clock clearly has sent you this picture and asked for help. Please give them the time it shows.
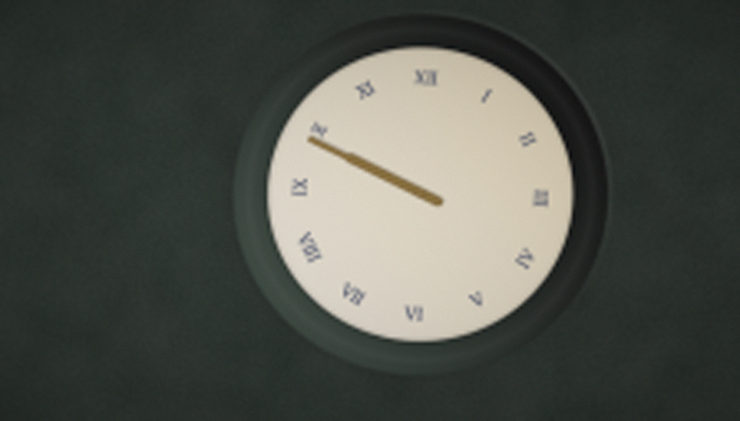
9:49
